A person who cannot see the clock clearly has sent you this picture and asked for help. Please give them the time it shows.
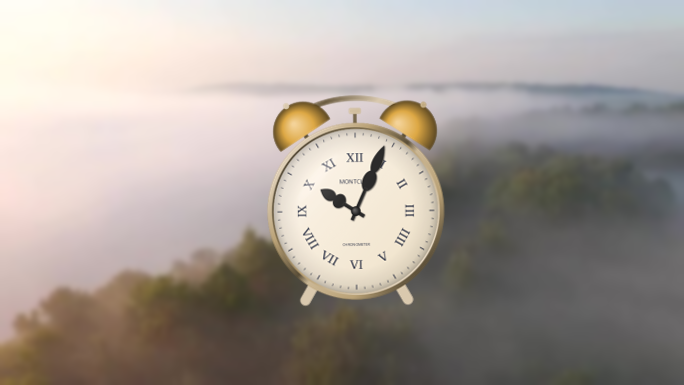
10:04
